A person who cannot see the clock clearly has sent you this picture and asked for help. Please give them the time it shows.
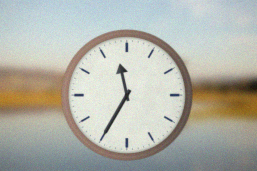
11:35
